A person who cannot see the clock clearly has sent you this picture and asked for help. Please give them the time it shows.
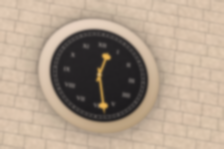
12:28
